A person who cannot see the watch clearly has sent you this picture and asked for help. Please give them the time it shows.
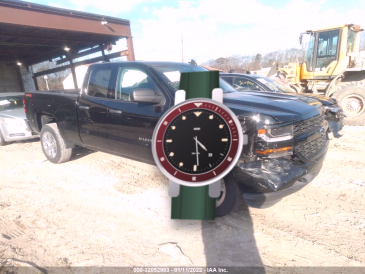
4:29
